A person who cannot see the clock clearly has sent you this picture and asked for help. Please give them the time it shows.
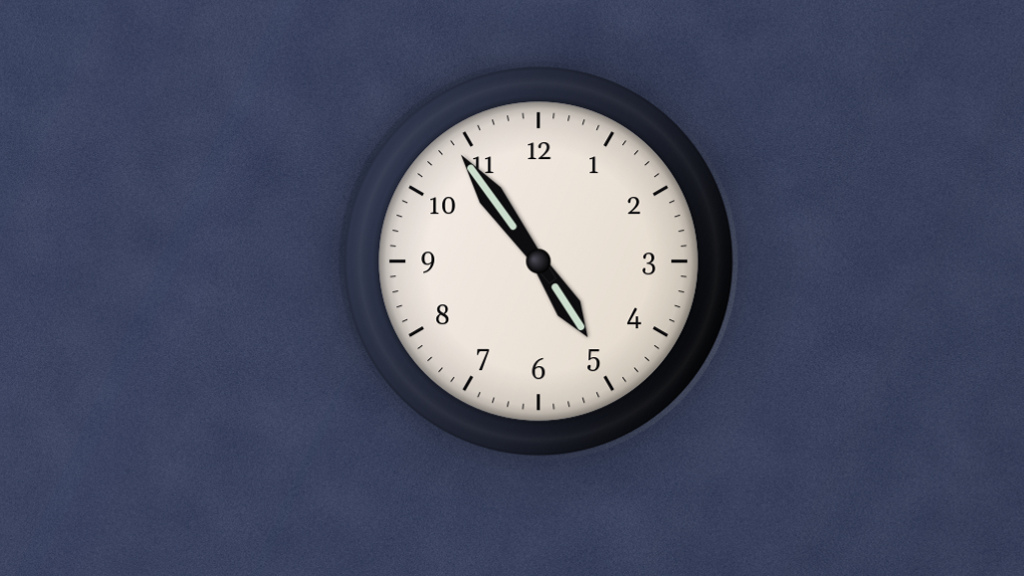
4:54
